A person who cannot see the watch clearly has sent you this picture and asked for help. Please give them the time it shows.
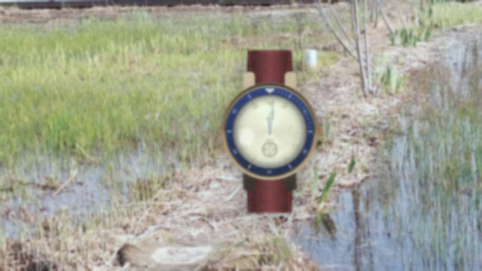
12:01
